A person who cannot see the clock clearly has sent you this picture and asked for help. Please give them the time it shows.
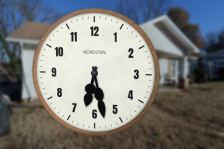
6:28
